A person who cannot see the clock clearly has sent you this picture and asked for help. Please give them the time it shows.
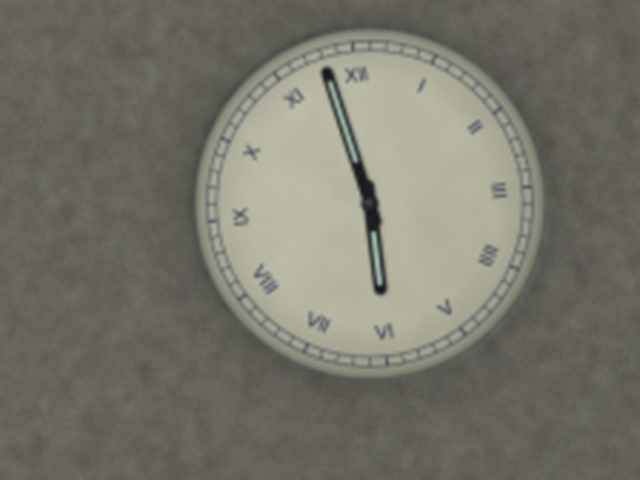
5:58
